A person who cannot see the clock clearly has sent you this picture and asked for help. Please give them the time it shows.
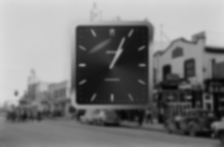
1:04
